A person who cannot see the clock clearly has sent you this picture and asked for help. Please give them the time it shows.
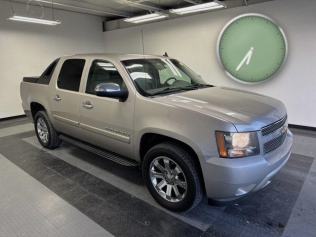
6:36
